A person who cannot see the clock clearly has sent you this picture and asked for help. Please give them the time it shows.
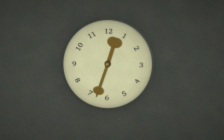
12:33
